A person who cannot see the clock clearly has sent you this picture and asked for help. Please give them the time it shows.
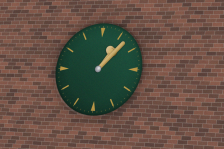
1:07
